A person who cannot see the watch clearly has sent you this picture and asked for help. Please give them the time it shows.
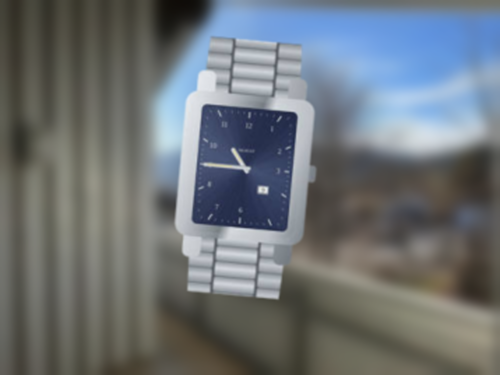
10:45
